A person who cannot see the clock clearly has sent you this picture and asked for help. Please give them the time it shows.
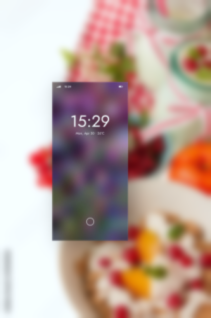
15:29
